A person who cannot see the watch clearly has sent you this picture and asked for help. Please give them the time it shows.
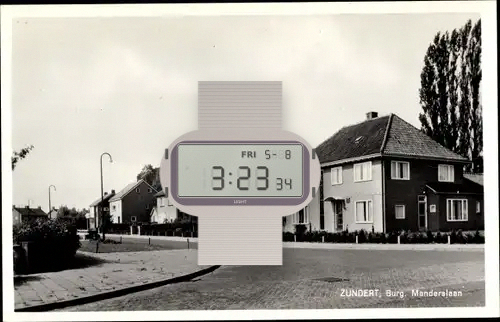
3:23:34
